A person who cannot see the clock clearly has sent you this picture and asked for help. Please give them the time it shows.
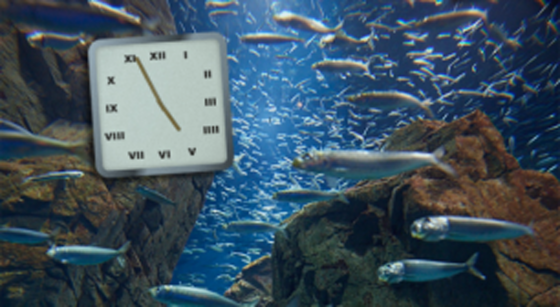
4:56
